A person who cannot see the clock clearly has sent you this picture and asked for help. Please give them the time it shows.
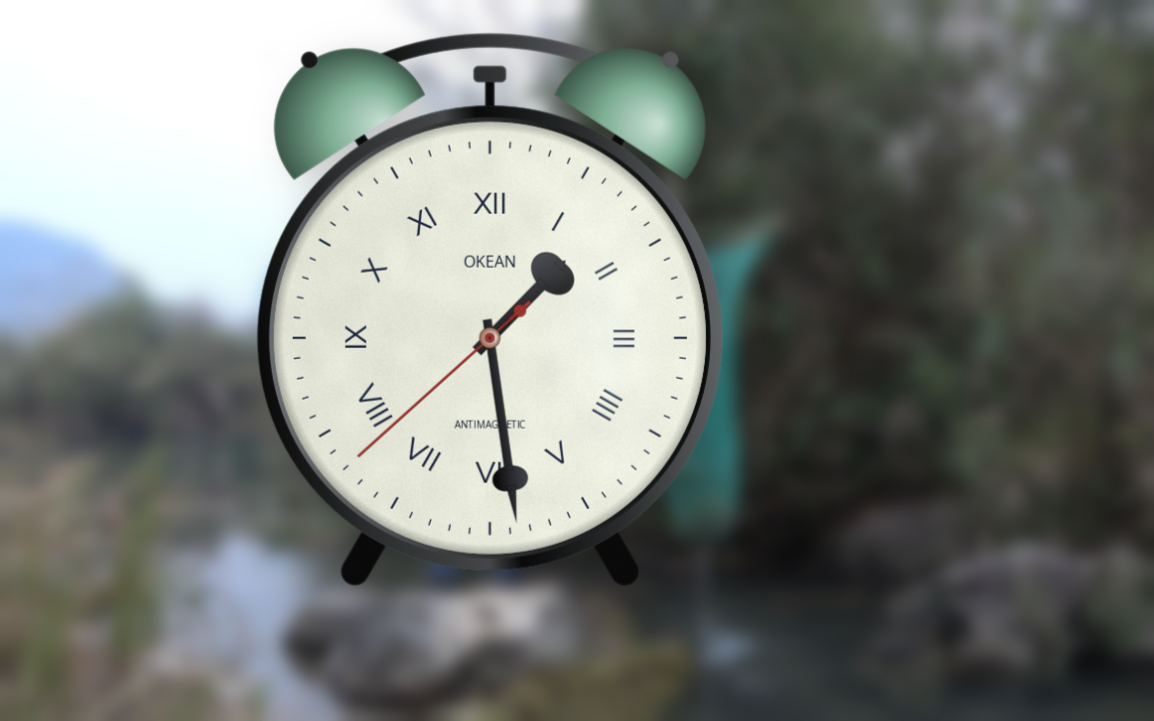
1:28:38
